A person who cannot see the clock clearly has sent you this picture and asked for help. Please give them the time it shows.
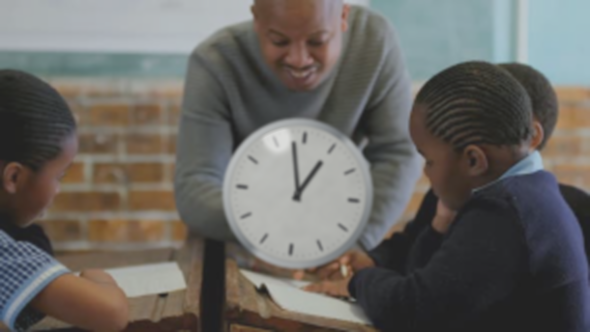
12:58
